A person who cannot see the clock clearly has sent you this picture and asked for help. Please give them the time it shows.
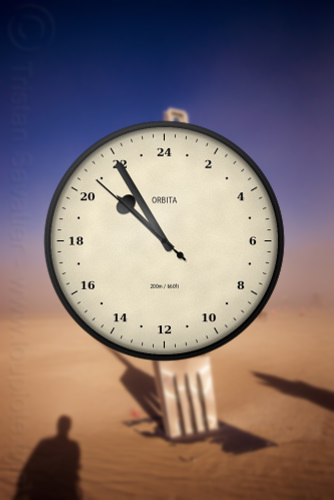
20:54:52
